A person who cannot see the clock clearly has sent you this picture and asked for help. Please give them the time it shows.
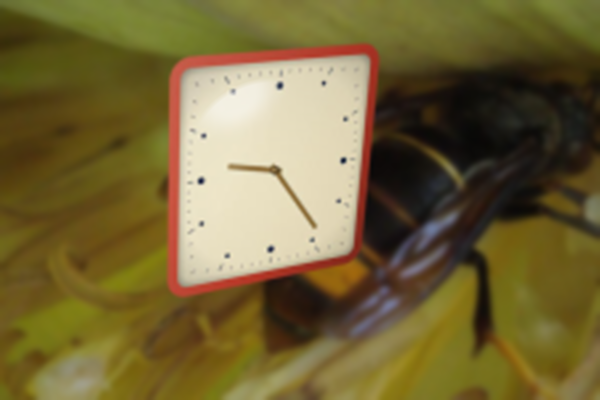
9:24
